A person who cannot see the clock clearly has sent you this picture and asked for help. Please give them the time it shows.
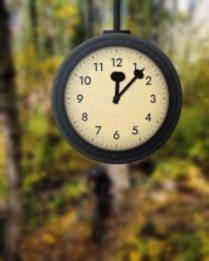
12:07
